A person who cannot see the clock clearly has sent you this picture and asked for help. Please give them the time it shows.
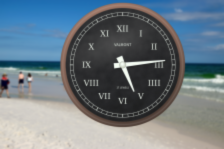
5:14
